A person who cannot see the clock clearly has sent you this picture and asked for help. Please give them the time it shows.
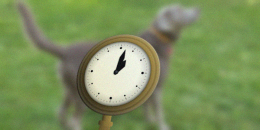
1:02
